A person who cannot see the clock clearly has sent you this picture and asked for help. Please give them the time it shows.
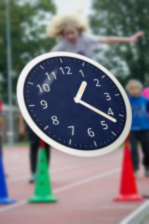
1:22
